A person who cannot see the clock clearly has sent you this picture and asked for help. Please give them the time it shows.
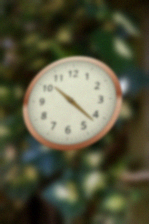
10:22
